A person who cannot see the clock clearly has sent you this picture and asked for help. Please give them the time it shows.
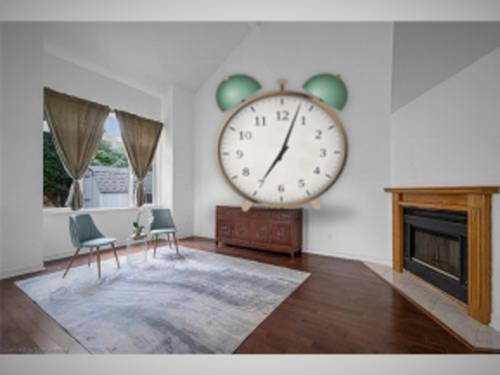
7:03
